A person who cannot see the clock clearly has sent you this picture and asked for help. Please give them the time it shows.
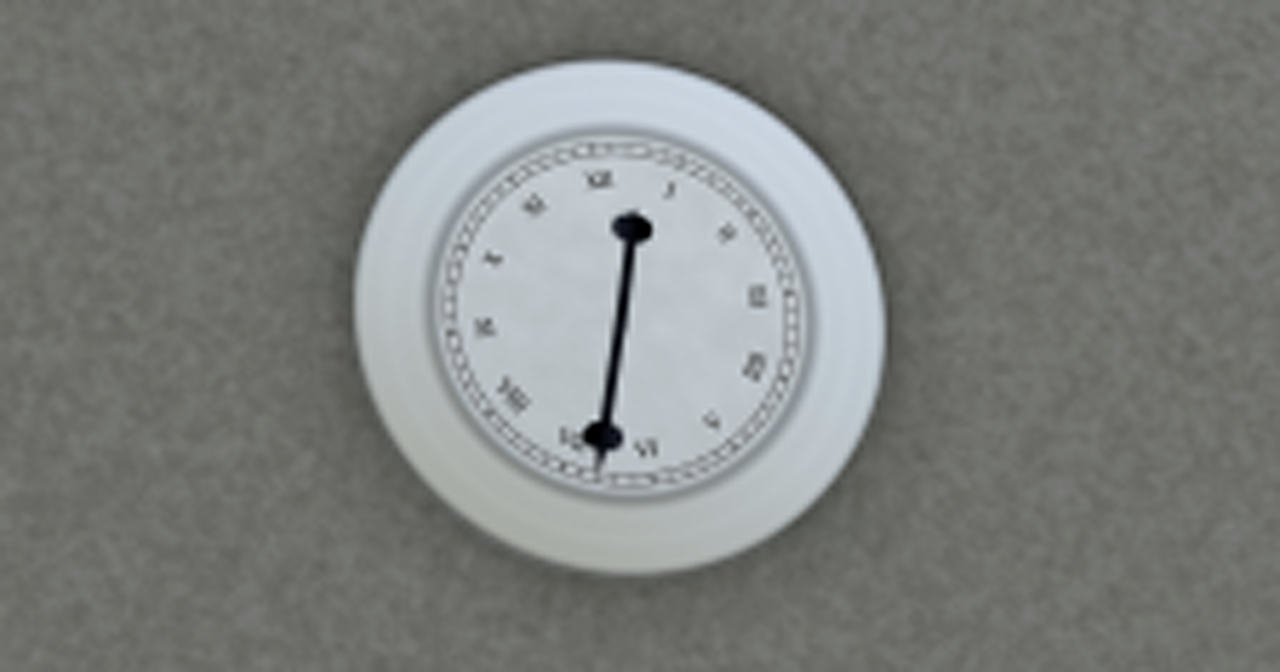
12:33
